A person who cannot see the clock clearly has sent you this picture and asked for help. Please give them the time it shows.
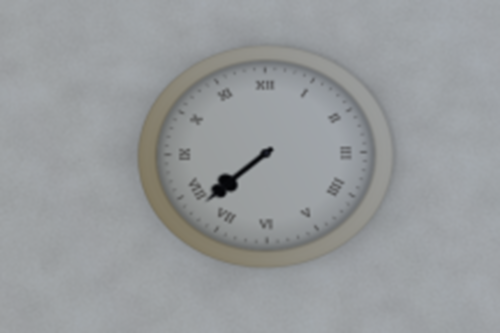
7:38
